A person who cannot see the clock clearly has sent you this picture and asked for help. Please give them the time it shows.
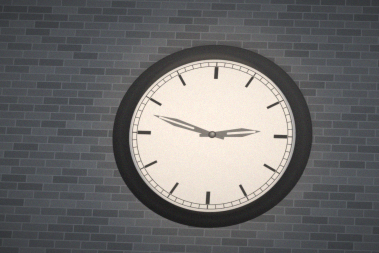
2:48
